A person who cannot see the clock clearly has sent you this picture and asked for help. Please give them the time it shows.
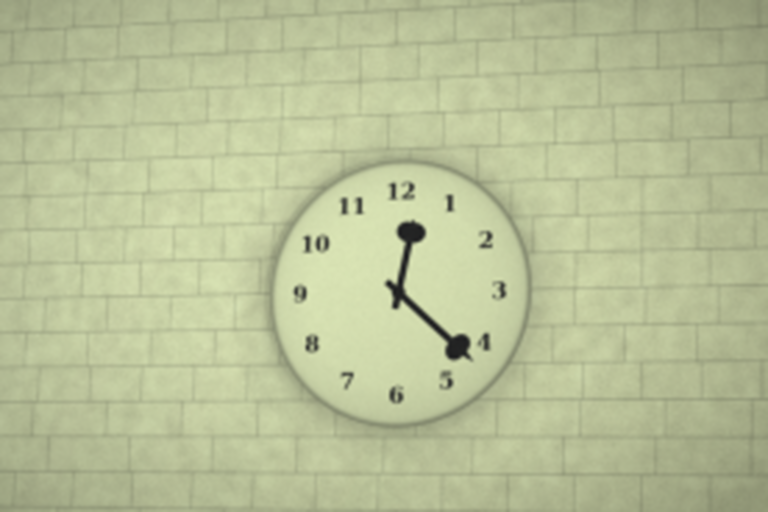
12:22
